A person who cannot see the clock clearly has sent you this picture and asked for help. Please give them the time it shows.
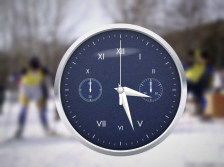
3:27
